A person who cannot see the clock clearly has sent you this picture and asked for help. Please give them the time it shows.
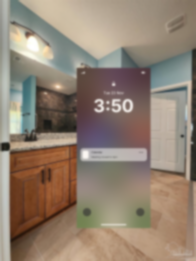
3:50
